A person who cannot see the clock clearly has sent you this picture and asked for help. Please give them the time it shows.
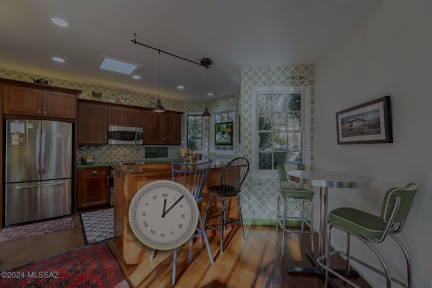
12:07
